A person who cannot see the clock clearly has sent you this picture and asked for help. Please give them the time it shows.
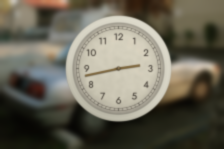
2:43
